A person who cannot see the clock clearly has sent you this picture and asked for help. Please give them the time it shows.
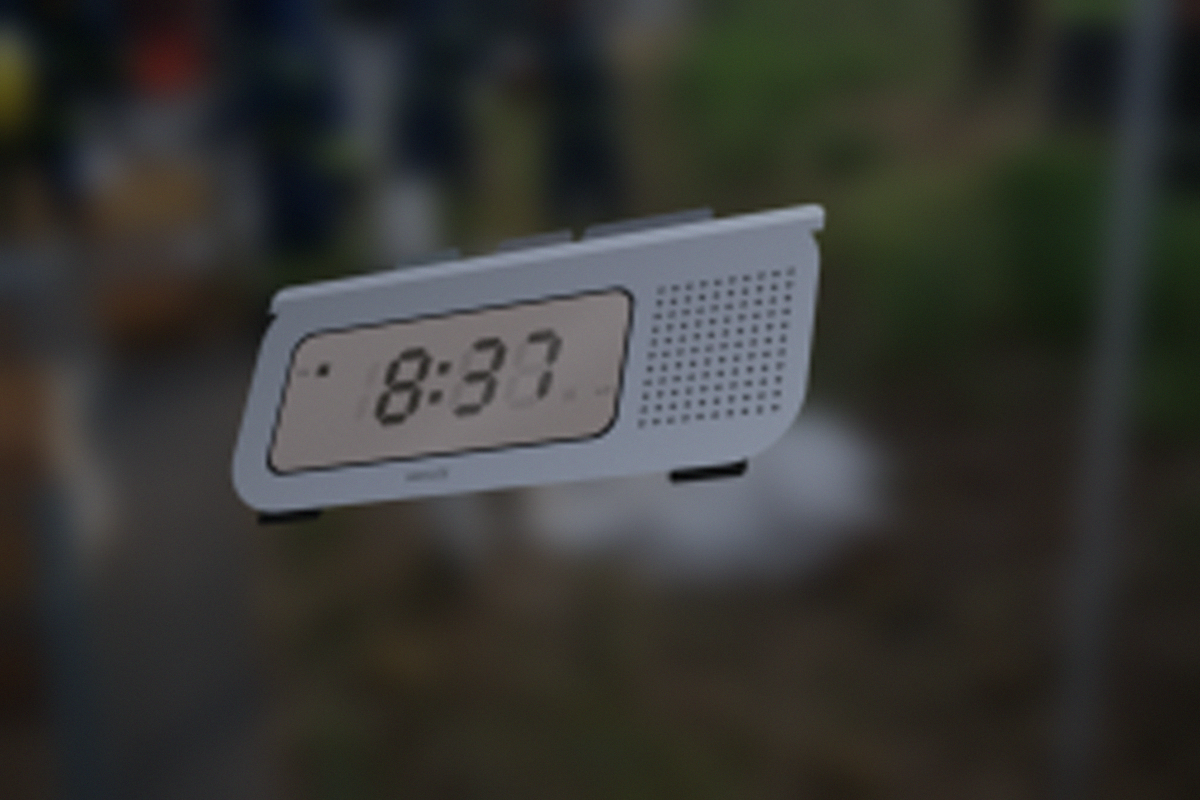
8:37
